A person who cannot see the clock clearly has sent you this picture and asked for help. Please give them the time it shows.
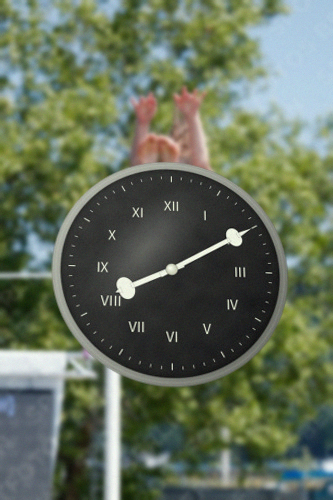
8:10
